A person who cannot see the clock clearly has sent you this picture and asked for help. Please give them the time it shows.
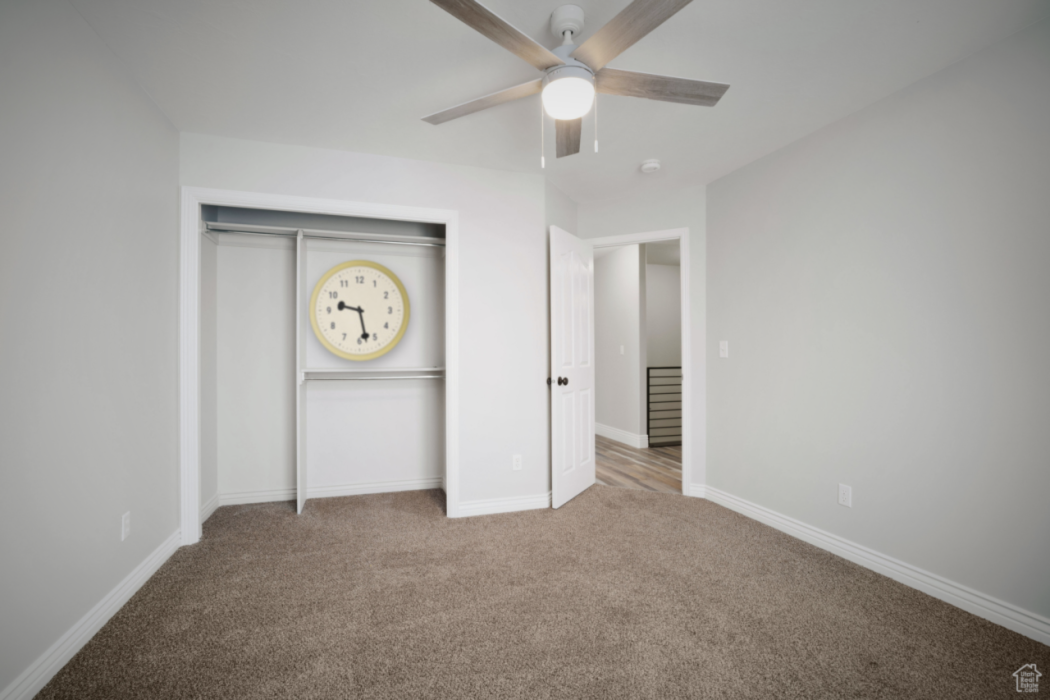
9:28
